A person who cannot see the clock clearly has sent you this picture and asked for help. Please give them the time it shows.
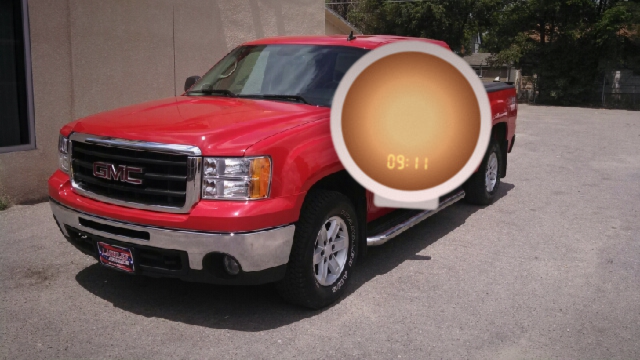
9:11
